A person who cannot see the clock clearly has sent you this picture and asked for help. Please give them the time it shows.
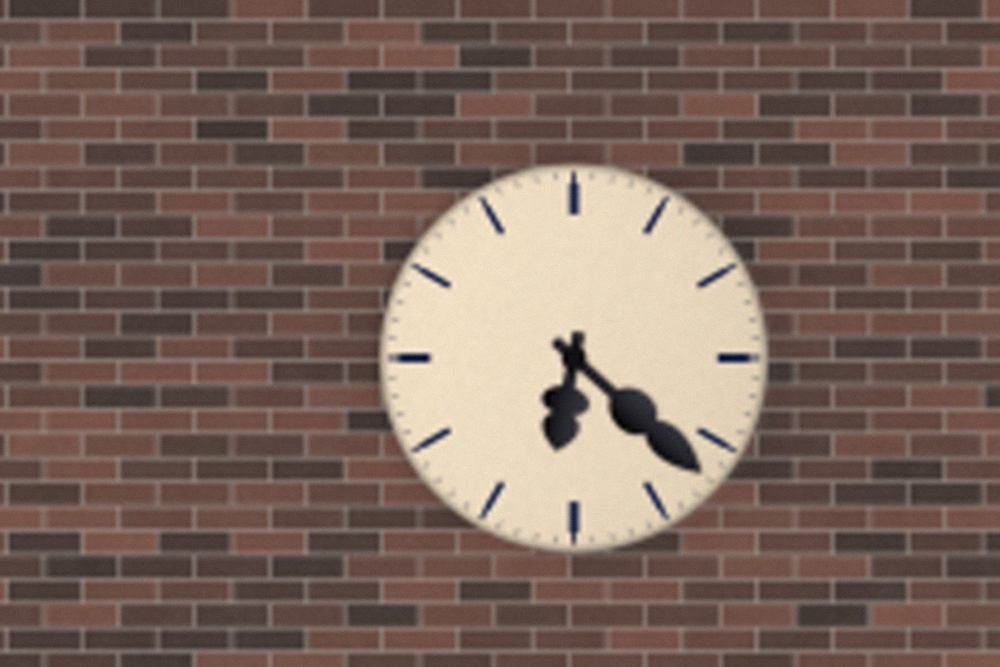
6:22
